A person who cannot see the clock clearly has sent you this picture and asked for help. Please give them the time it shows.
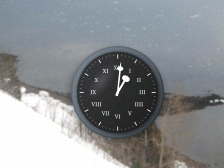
1:01
